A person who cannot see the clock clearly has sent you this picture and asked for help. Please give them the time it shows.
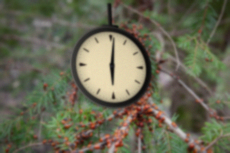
6:01
